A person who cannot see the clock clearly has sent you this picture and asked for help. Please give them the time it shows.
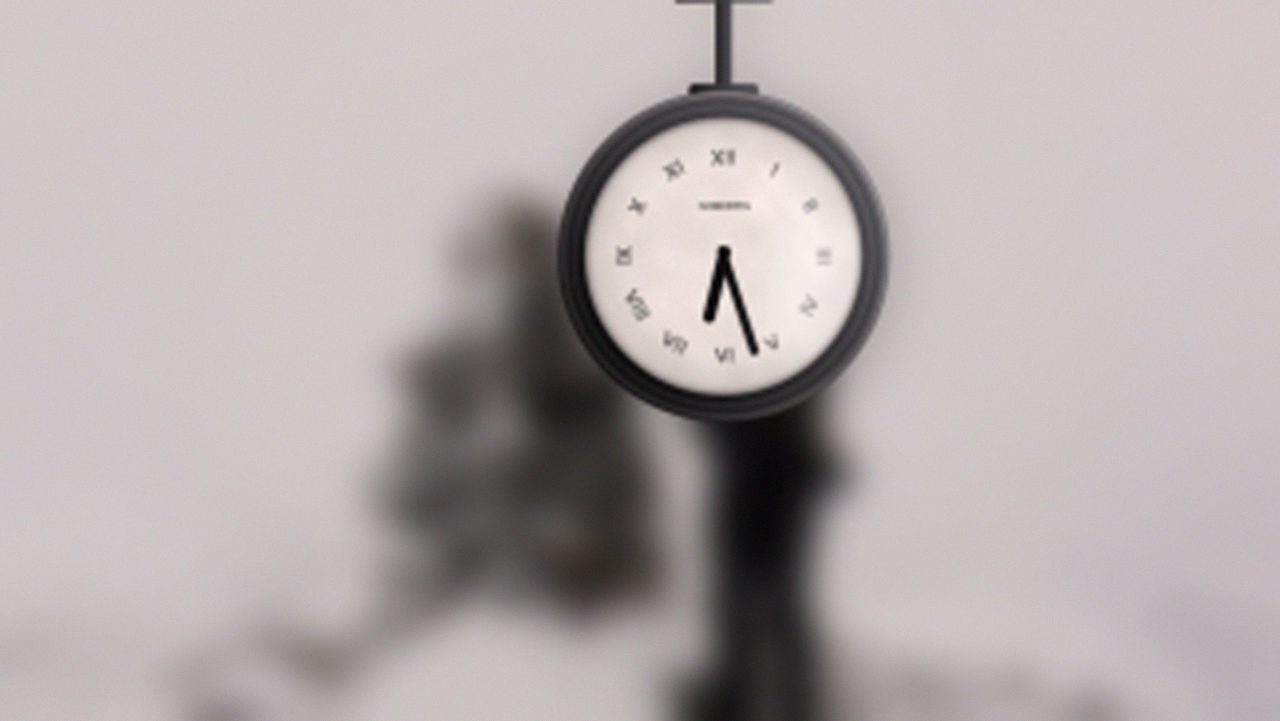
6:27
